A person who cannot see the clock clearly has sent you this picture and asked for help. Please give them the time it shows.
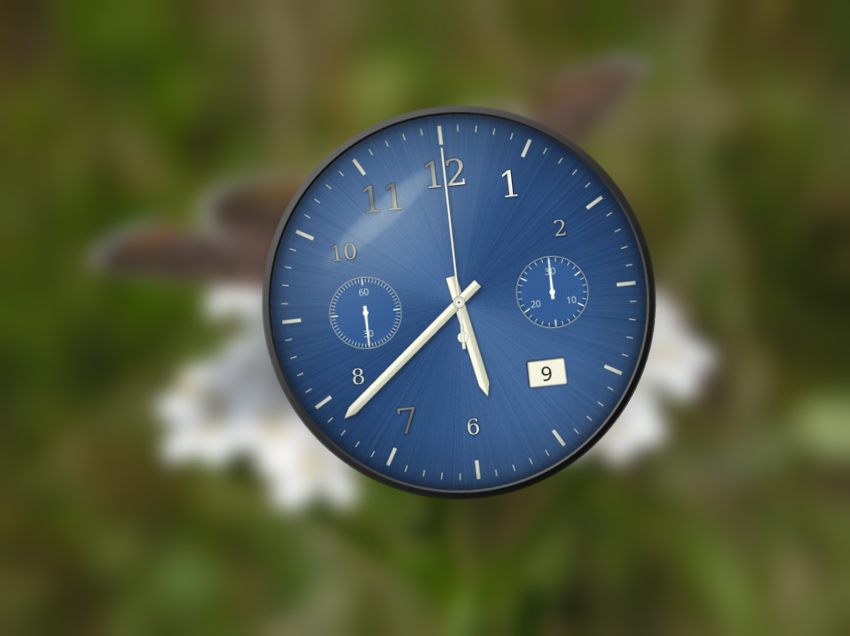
5:38:30
